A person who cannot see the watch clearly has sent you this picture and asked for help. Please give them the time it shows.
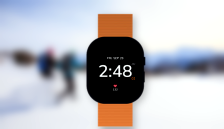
2:48
